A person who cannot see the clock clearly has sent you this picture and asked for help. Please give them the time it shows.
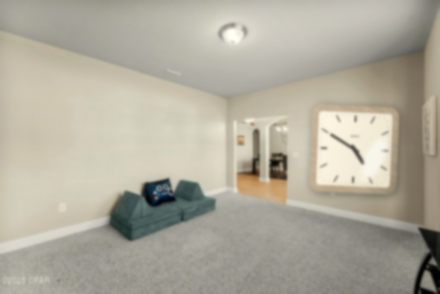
4:50
